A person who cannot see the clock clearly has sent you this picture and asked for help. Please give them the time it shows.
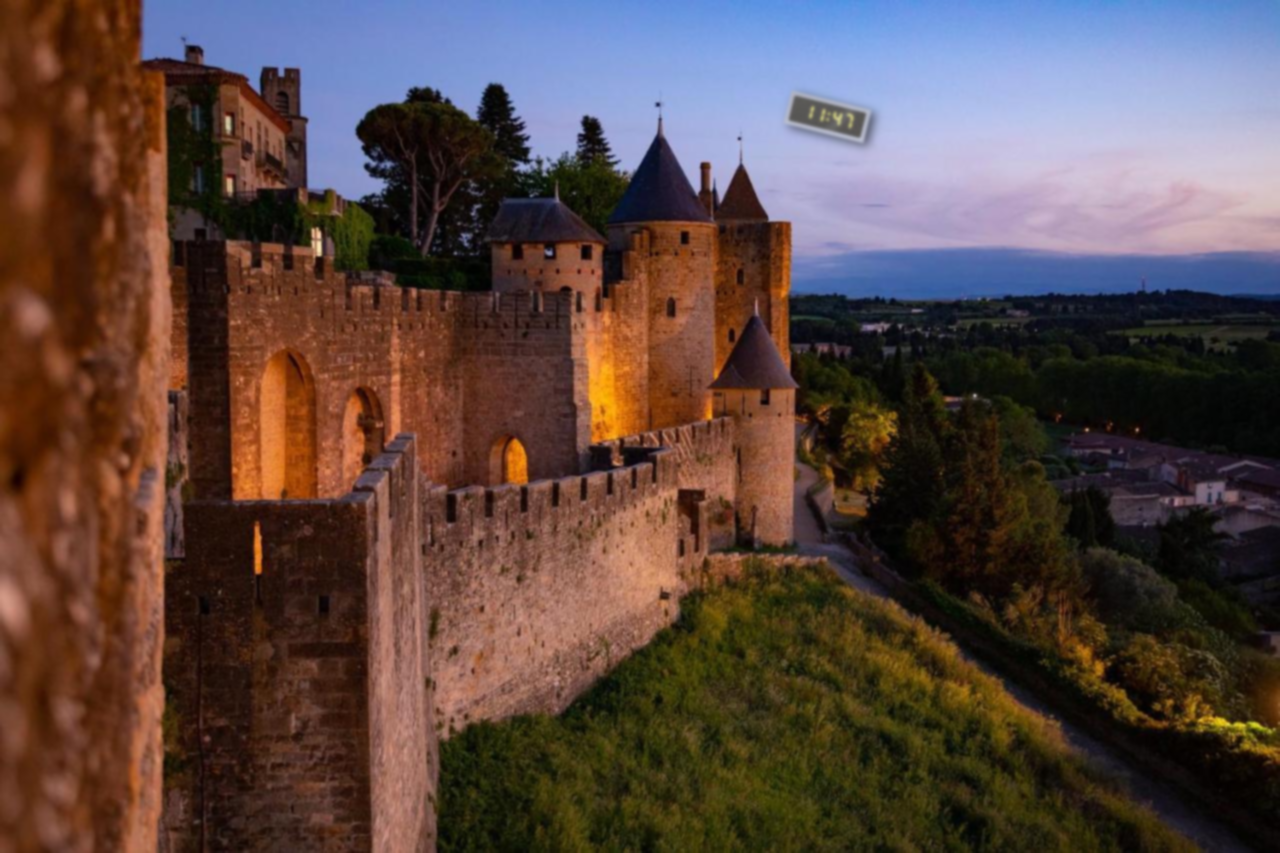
11:47
